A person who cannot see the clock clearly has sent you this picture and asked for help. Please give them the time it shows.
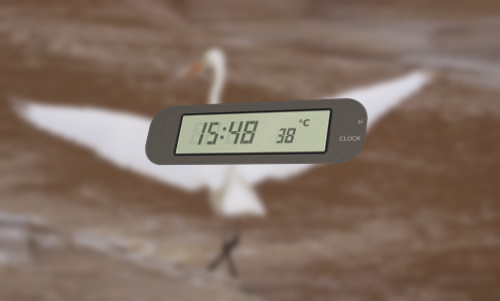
15:48
